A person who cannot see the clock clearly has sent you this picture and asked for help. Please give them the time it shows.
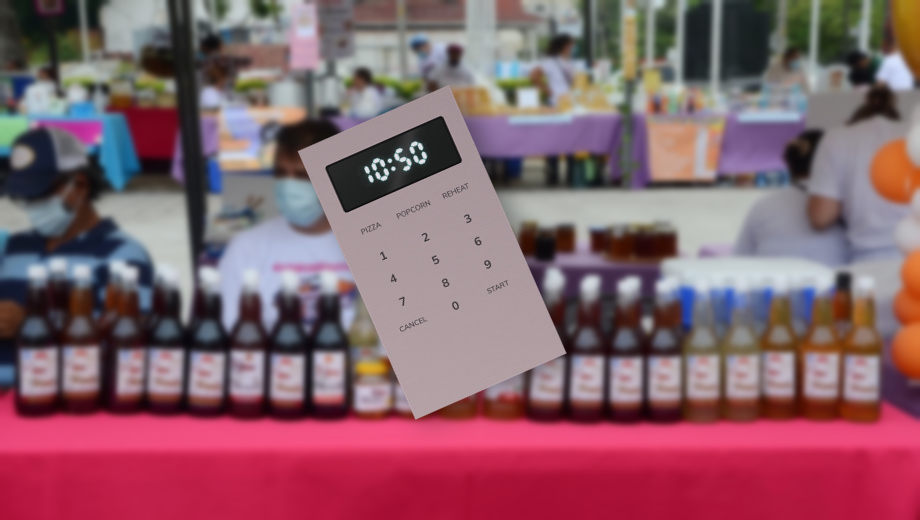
10:50
